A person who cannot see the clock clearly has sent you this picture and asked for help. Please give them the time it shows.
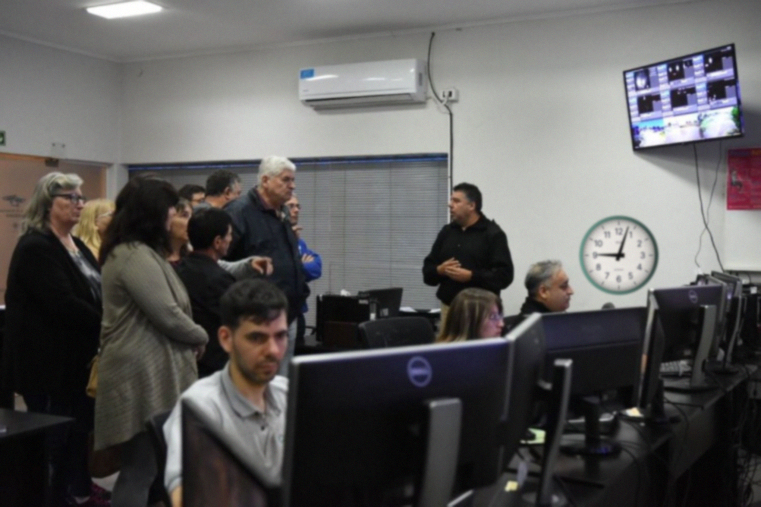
9:03
